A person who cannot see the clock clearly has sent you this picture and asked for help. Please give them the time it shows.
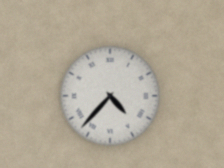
4:37
